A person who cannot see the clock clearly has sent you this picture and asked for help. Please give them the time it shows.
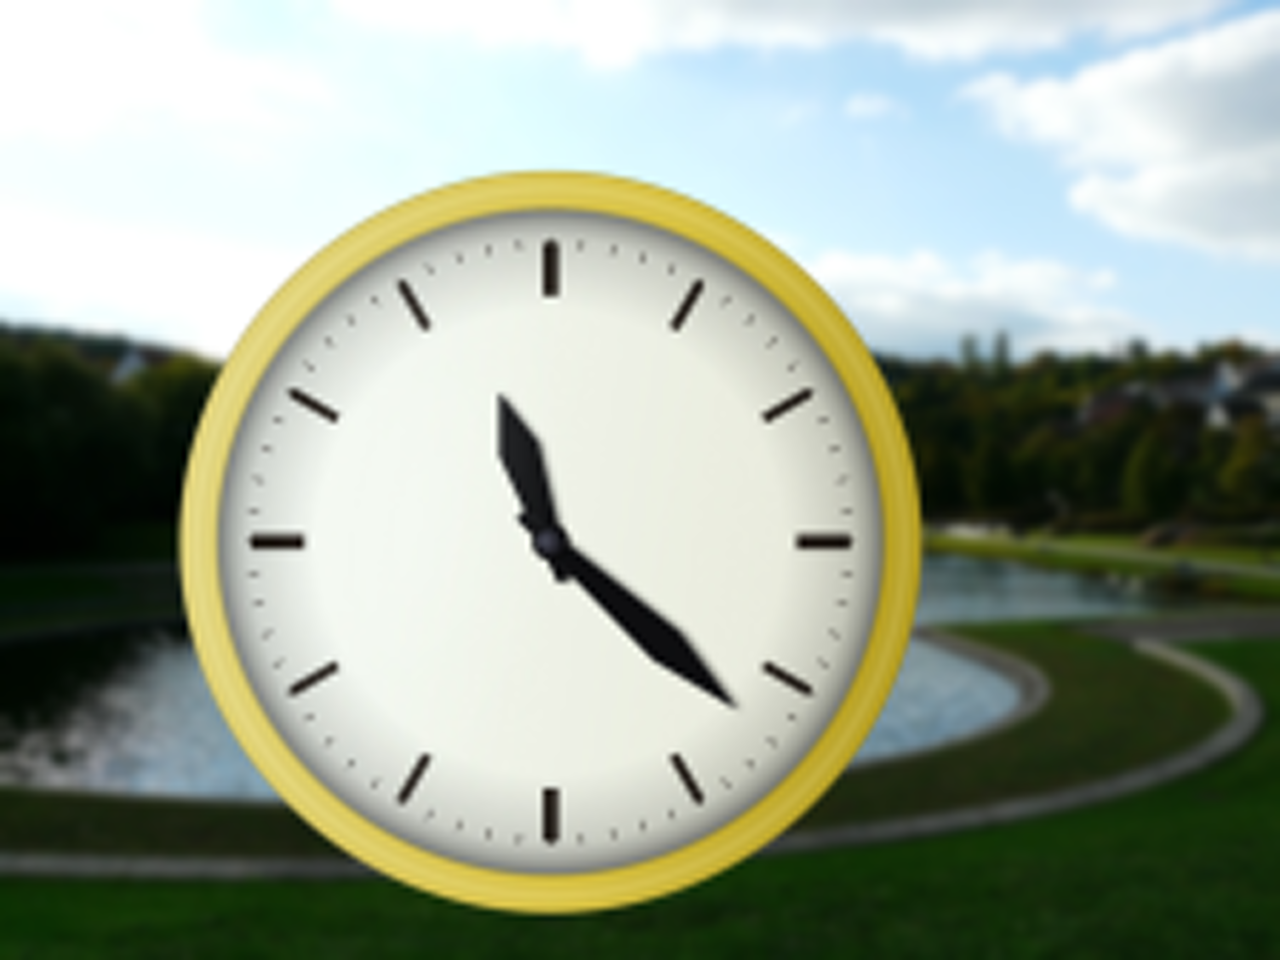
11:22
